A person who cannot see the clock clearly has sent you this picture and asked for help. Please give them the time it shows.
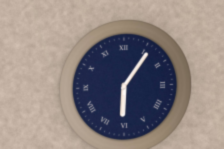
6:06
